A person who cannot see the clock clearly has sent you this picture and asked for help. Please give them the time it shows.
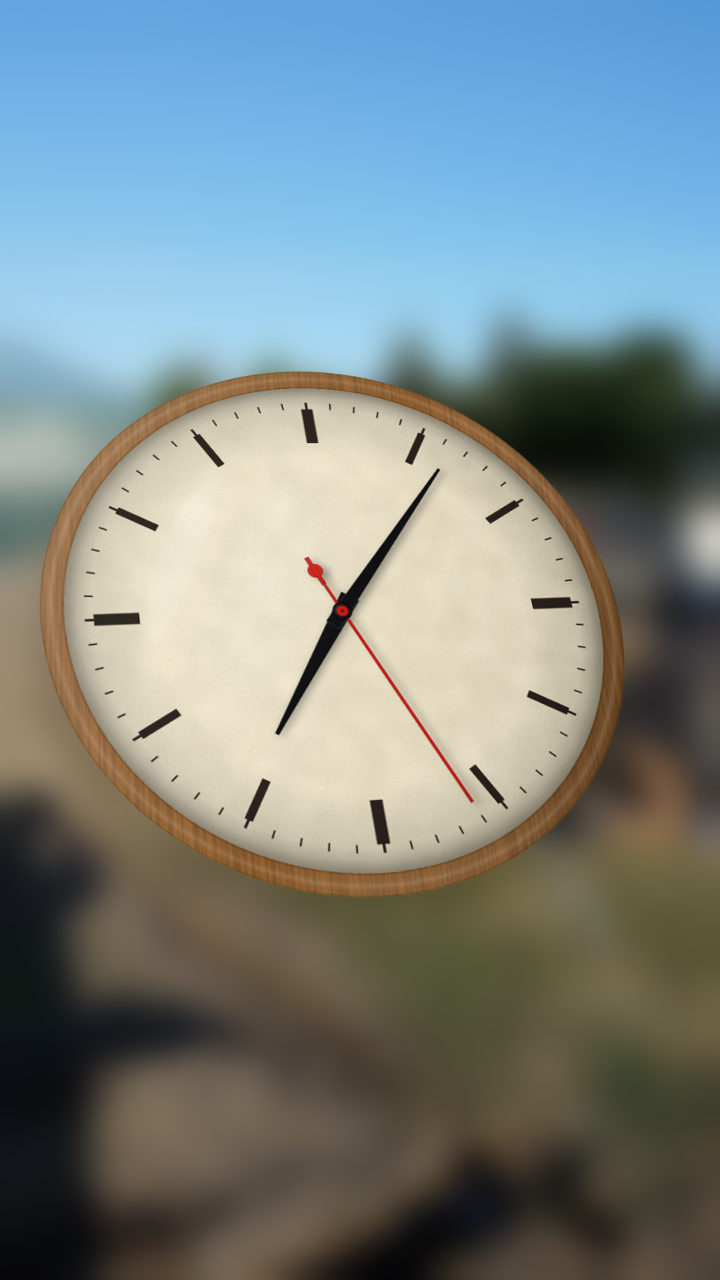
7:06:26
